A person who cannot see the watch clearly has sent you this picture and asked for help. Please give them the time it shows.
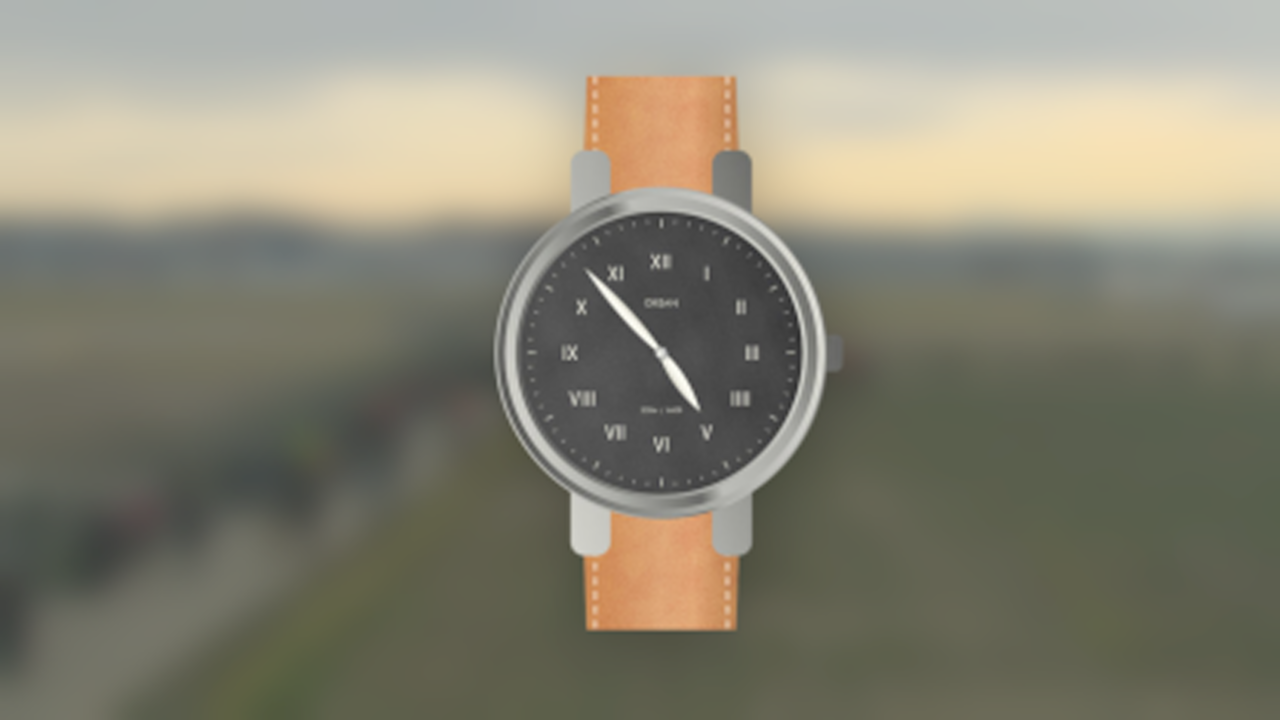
4:53
